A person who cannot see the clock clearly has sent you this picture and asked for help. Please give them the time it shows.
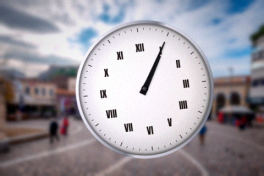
1:05
